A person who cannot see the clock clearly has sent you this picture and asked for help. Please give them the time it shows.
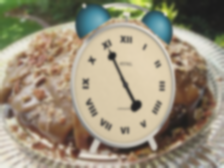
4:55
